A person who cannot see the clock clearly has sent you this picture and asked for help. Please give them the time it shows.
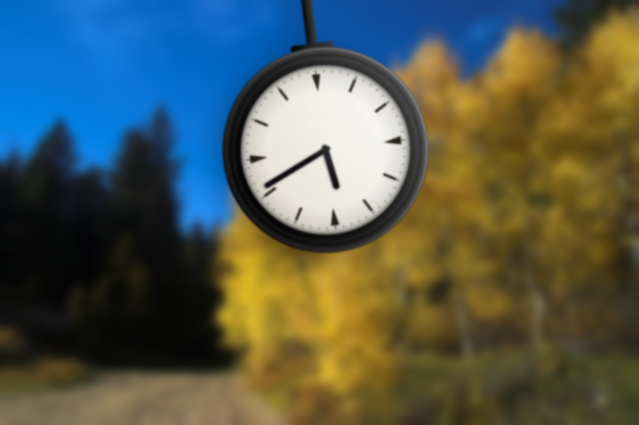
5:41
